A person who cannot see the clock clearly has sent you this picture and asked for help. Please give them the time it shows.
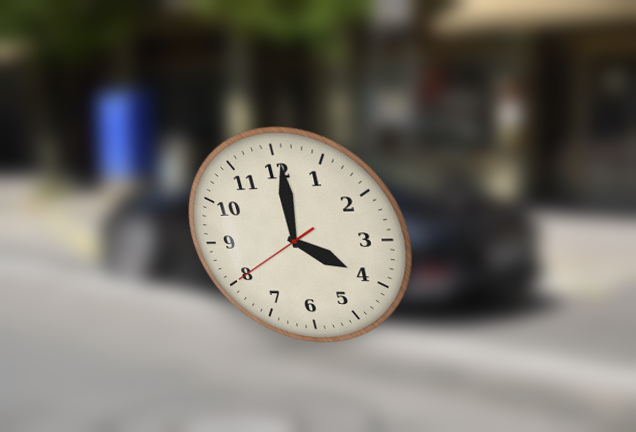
4:00:40
